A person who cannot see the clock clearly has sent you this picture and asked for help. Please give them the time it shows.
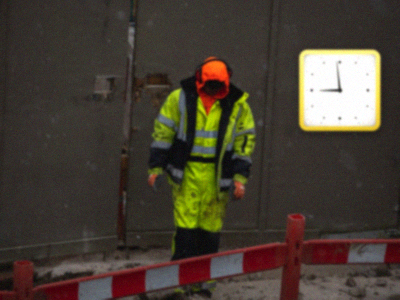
8:59
